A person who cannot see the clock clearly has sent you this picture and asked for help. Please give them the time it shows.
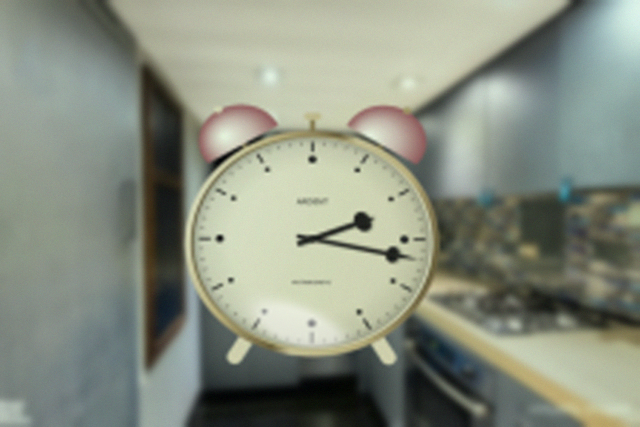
2:17
